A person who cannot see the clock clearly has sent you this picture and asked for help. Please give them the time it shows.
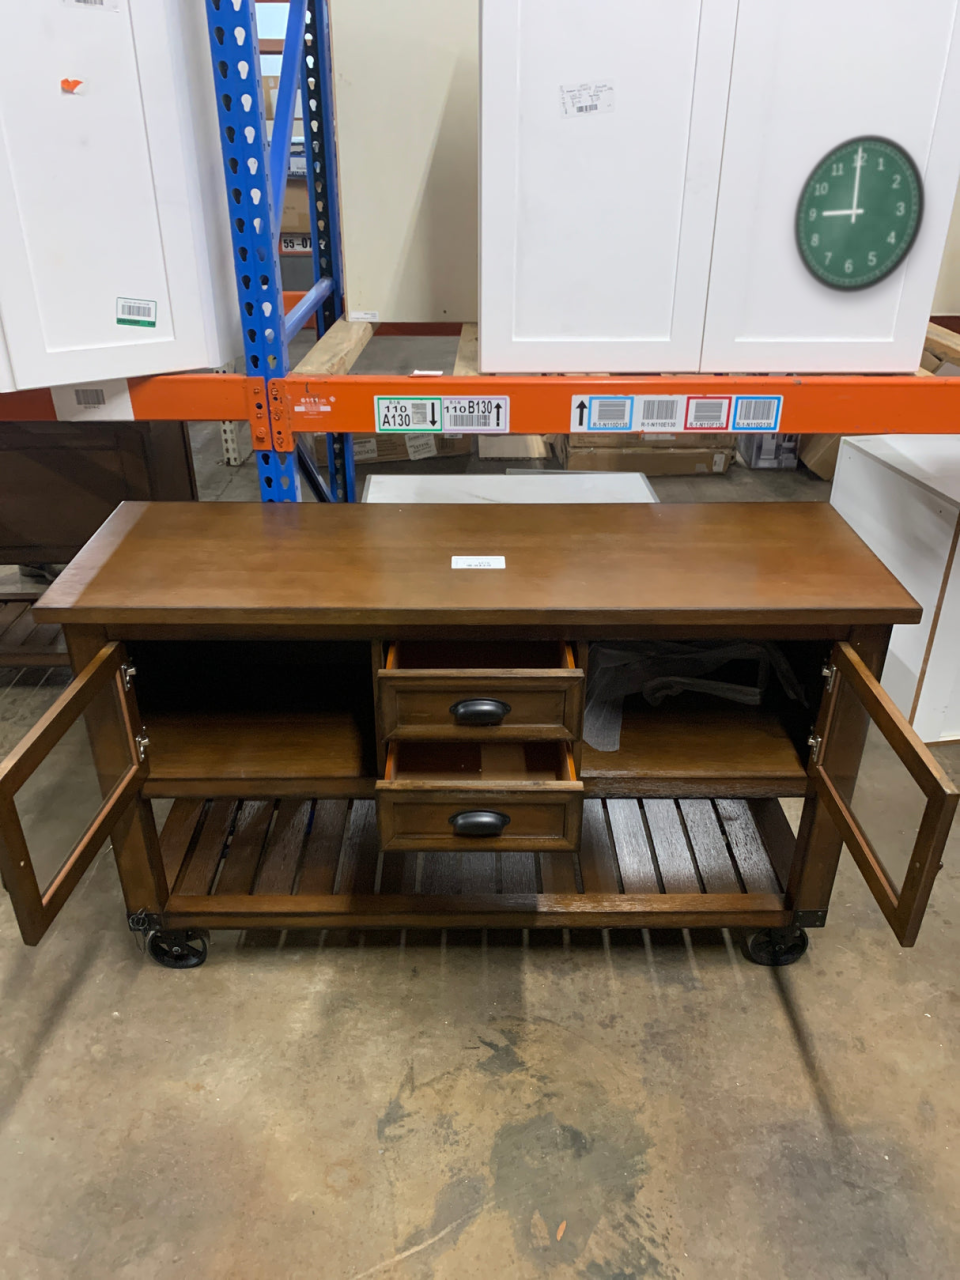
9:00
